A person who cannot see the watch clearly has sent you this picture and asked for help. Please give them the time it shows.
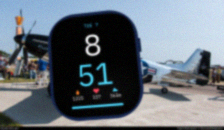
8:51
